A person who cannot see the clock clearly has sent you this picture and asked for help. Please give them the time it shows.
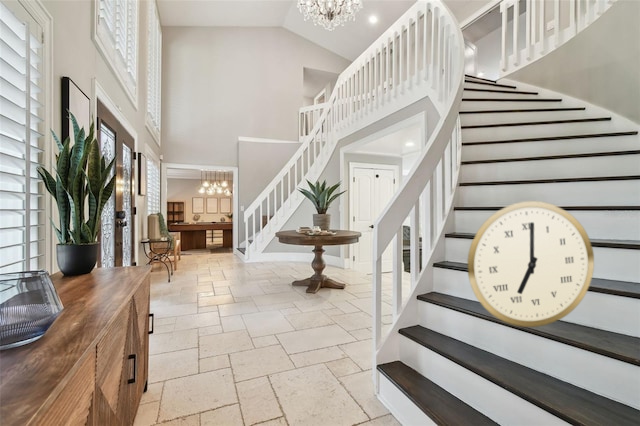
7:01
